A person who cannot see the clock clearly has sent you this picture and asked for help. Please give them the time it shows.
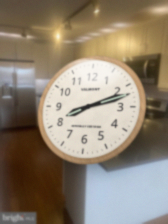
8:12
